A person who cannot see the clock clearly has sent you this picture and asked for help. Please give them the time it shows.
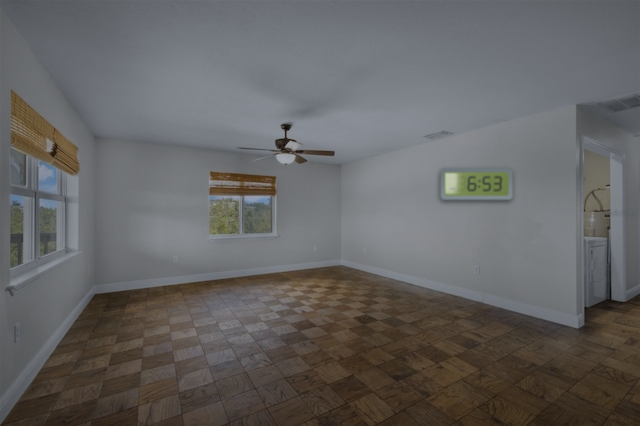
6:53
